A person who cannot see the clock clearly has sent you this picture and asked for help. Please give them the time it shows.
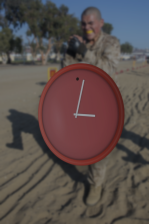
3:02
